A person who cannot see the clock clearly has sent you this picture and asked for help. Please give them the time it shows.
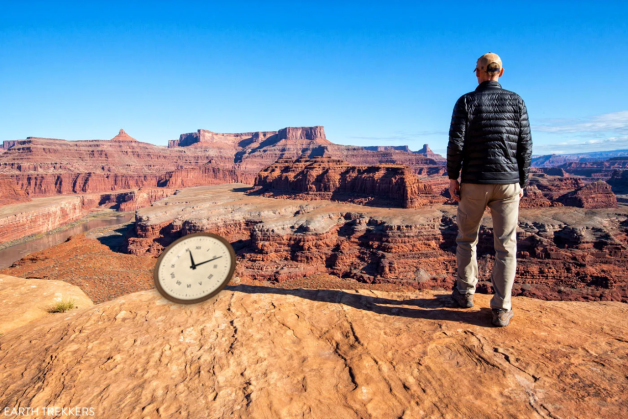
11:11
